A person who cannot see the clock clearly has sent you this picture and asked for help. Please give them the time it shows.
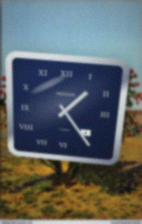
1:24
